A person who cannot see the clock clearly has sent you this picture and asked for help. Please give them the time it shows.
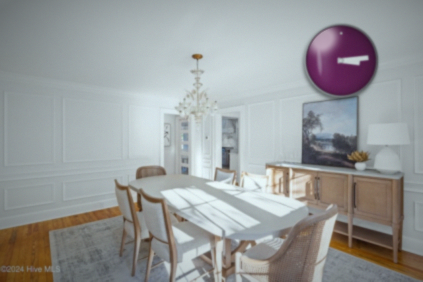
3:14
